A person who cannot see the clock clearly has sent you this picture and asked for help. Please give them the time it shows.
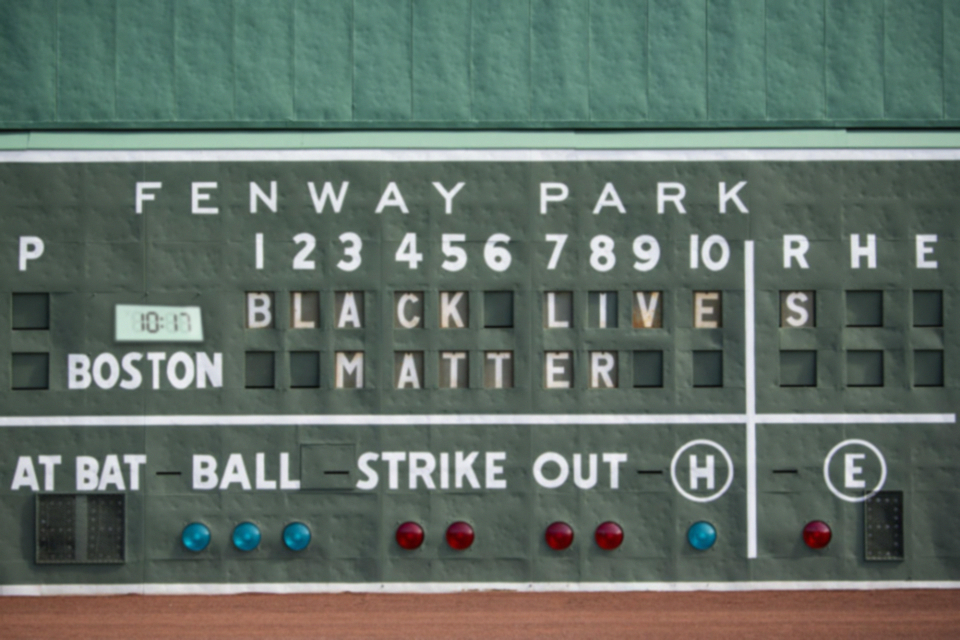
10:17
